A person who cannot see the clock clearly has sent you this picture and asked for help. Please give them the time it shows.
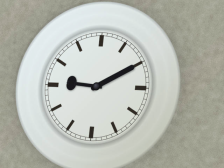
9:10
